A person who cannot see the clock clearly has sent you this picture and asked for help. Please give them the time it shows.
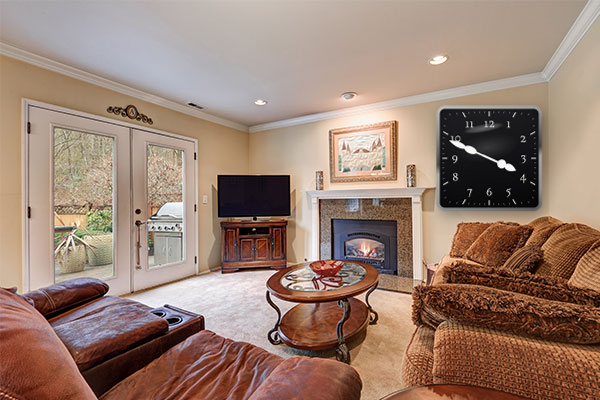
3:49
